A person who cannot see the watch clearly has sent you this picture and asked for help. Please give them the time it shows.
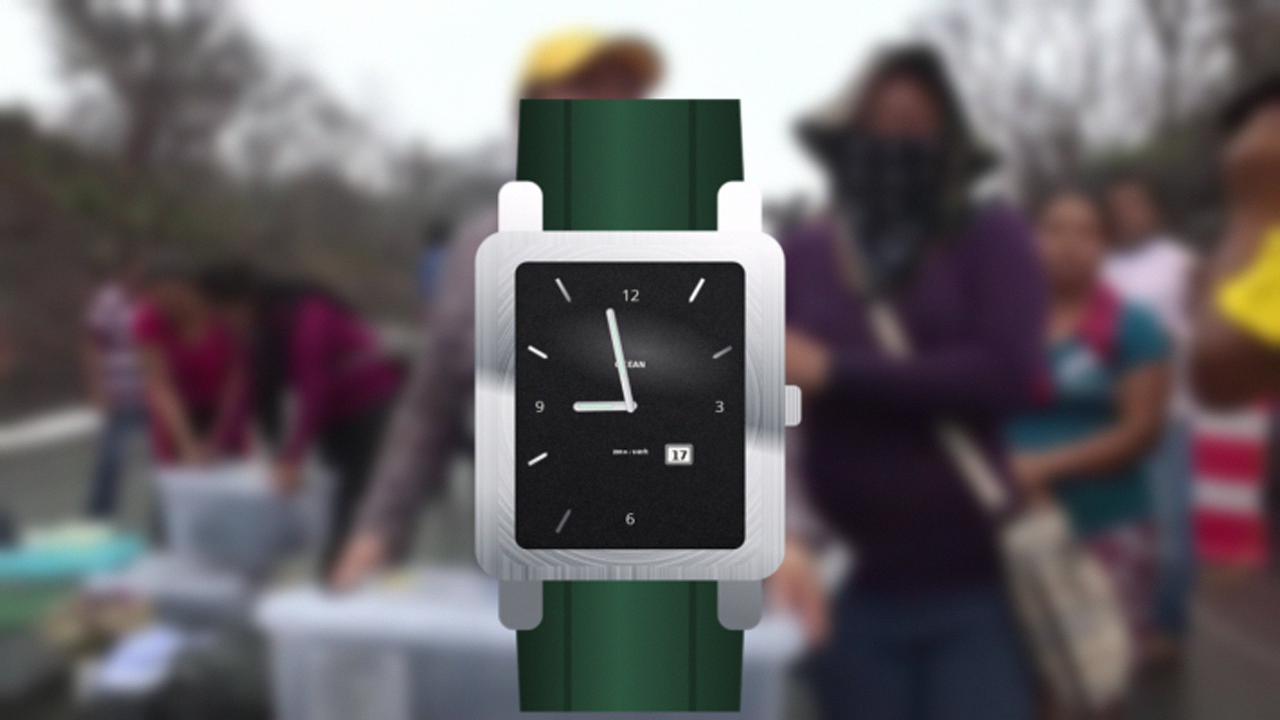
8:58
